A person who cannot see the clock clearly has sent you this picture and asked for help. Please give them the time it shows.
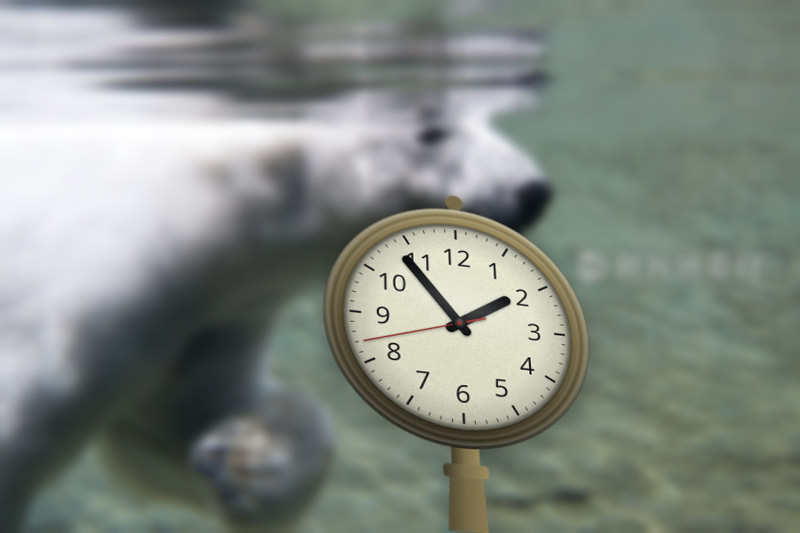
1:53:42
